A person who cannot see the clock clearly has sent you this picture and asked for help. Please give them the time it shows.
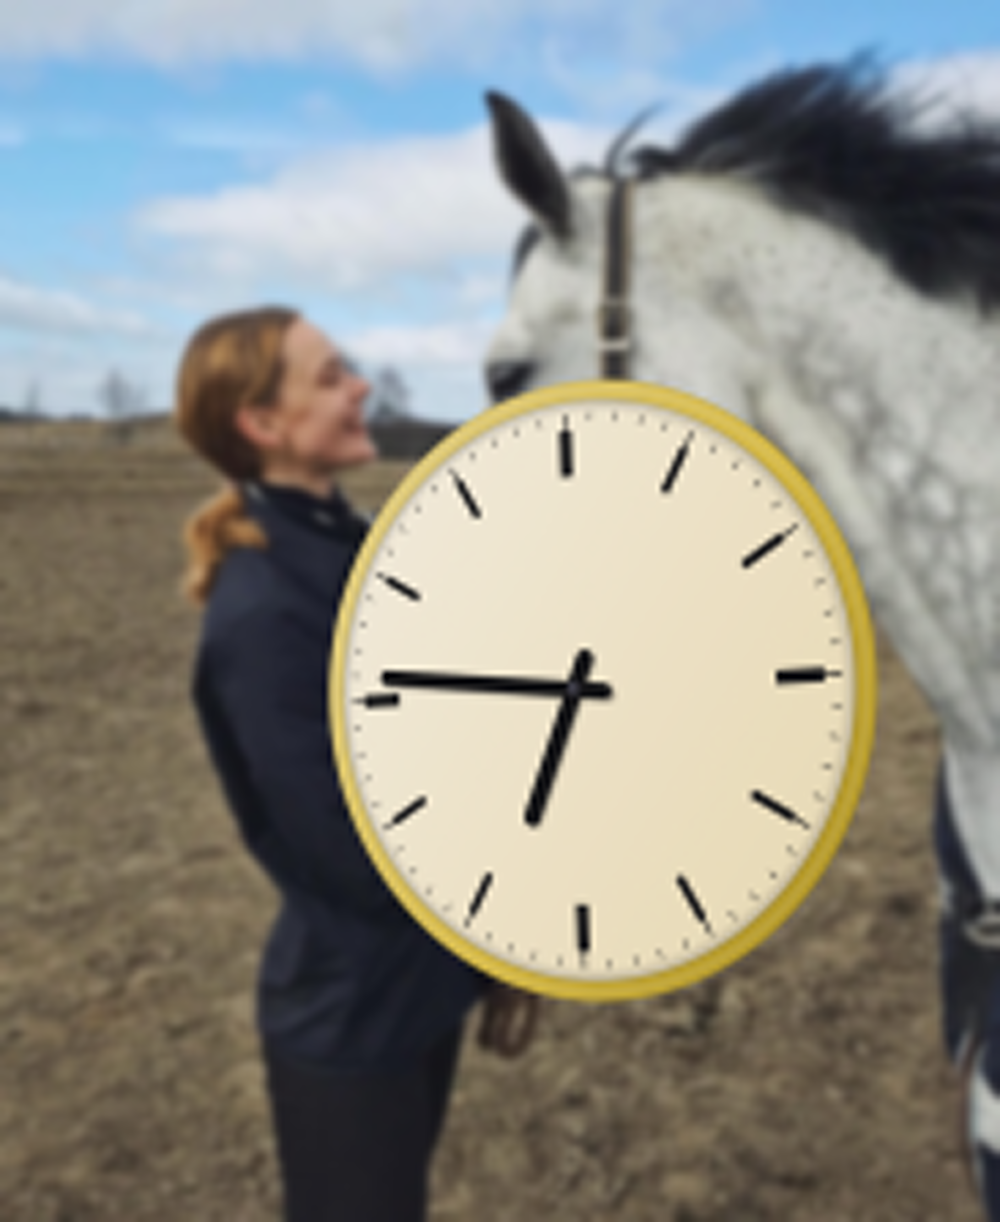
6:46
